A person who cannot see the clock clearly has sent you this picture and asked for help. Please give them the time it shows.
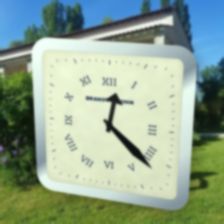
12:22
